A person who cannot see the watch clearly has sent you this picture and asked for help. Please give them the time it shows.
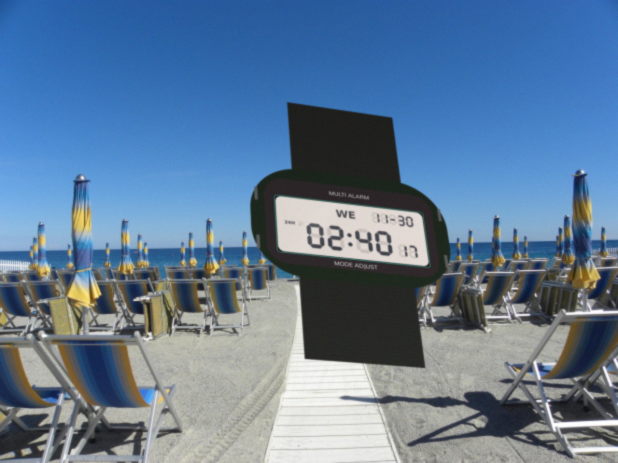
2:40:17
